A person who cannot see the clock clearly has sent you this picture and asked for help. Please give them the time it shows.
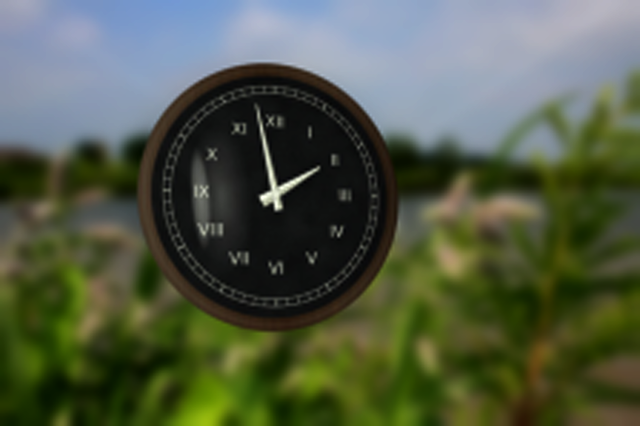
1:58
